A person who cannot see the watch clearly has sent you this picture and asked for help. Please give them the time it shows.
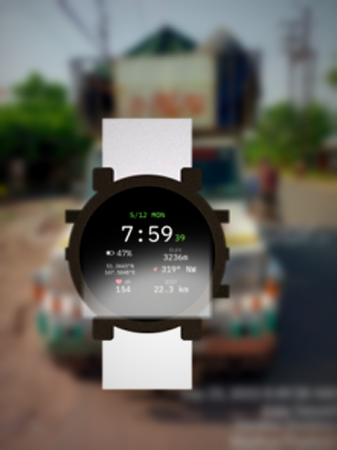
7:59
